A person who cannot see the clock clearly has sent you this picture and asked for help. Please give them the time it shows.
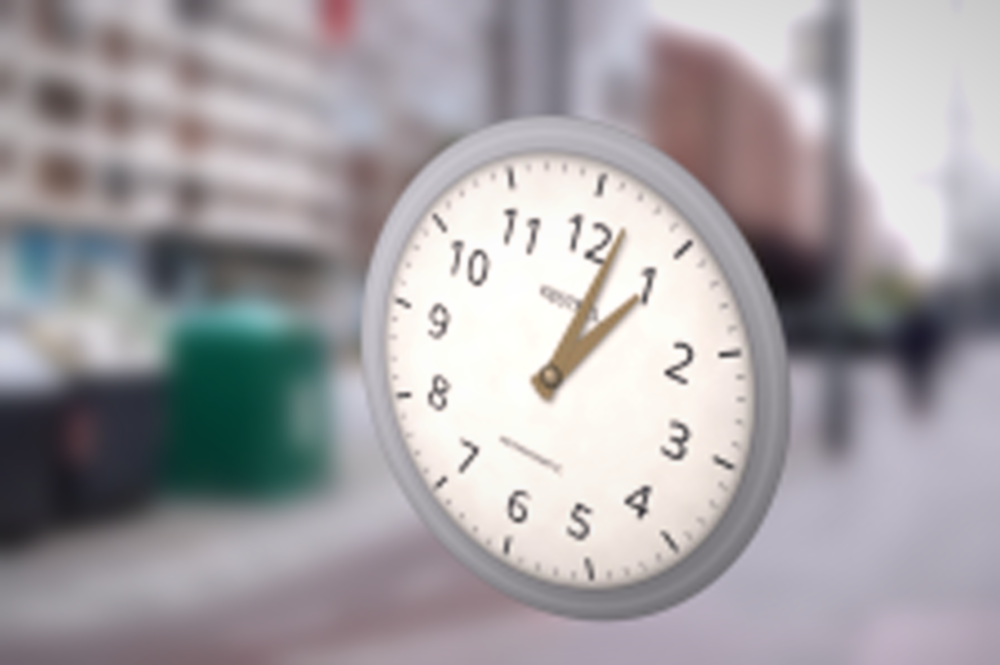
1:02
